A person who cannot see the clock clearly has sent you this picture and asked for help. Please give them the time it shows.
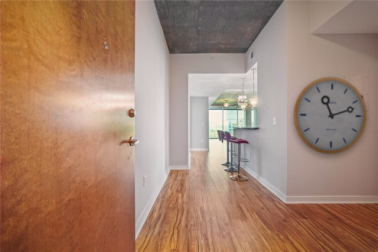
11:12
